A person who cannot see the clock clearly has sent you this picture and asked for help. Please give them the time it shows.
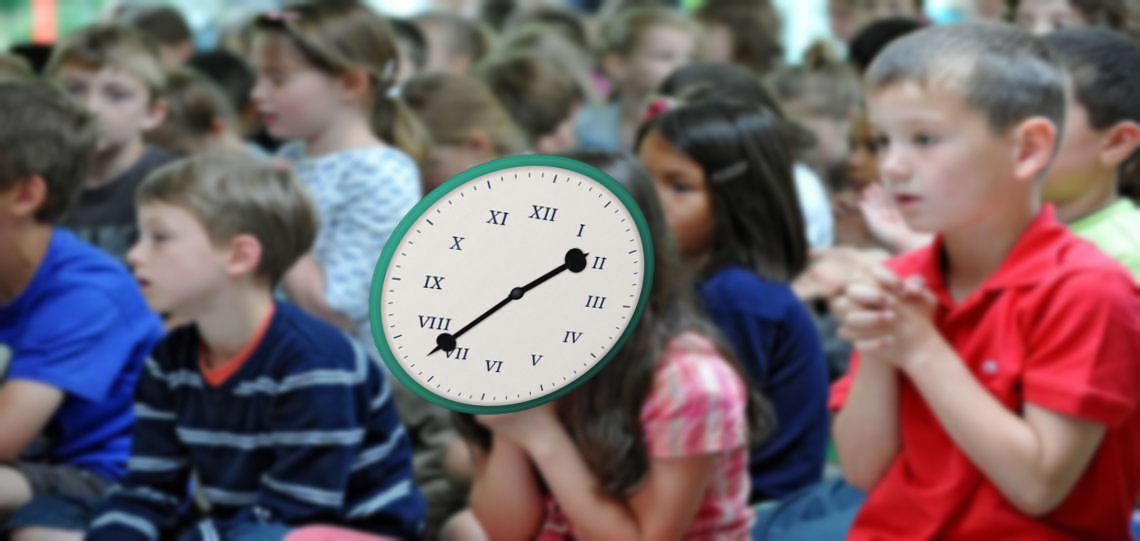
1:37
